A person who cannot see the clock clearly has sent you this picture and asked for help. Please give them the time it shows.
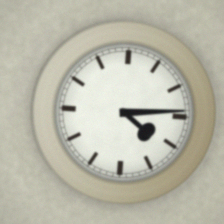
4:14
